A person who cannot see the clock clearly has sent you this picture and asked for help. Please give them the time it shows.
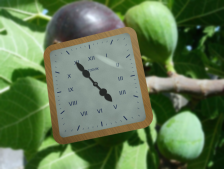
4:55
